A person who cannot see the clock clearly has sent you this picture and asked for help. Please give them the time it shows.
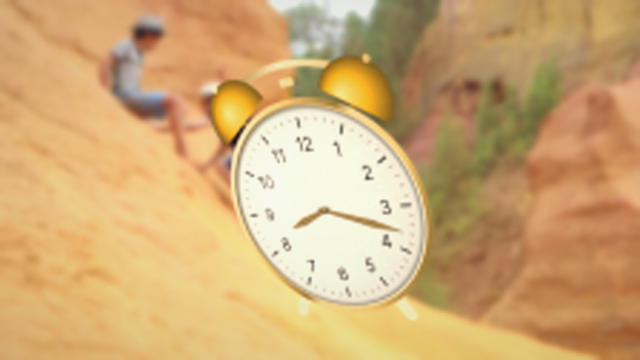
8:18
